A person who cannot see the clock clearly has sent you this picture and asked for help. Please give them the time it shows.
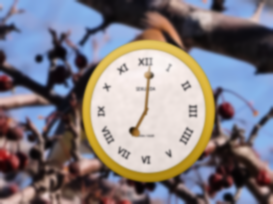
7:01
